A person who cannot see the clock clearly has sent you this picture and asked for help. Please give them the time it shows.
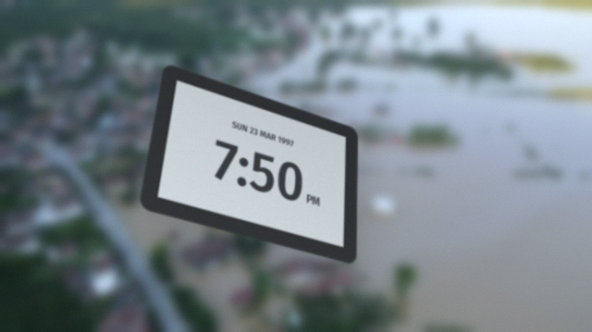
7:50
